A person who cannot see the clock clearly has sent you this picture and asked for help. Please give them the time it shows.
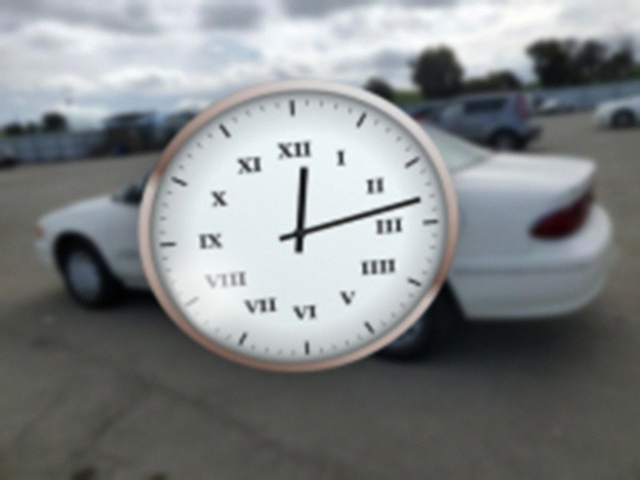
12:13
